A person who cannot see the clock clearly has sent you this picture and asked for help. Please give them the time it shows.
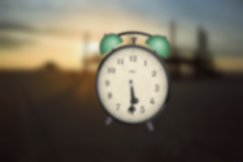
5:29
